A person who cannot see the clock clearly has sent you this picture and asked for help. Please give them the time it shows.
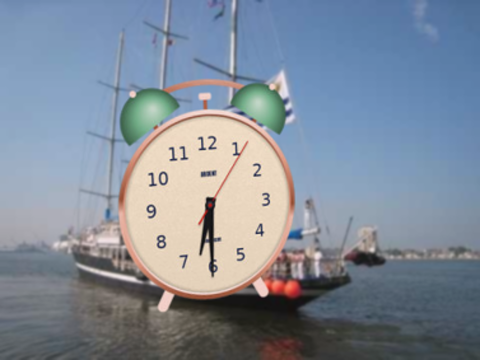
6:30:06
